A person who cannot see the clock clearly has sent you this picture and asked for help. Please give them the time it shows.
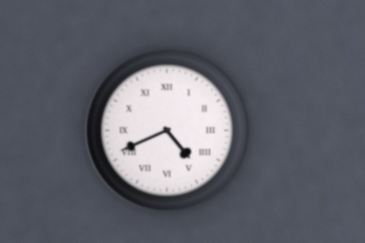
4:41
